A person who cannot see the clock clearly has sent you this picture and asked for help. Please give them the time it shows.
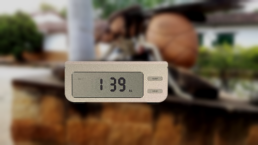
1:39
